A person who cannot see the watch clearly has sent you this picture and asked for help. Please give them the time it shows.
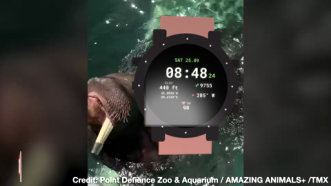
8:48
